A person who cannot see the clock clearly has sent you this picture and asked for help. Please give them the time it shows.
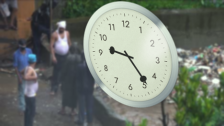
9:24
